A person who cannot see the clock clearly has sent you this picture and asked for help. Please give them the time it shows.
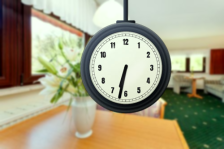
6:32
